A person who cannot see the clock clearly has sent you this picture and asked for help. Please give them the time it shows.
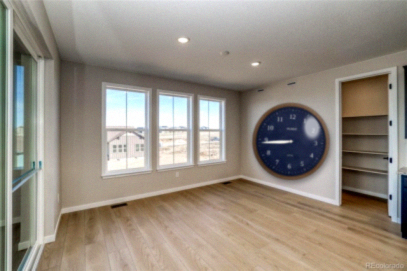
8:44
